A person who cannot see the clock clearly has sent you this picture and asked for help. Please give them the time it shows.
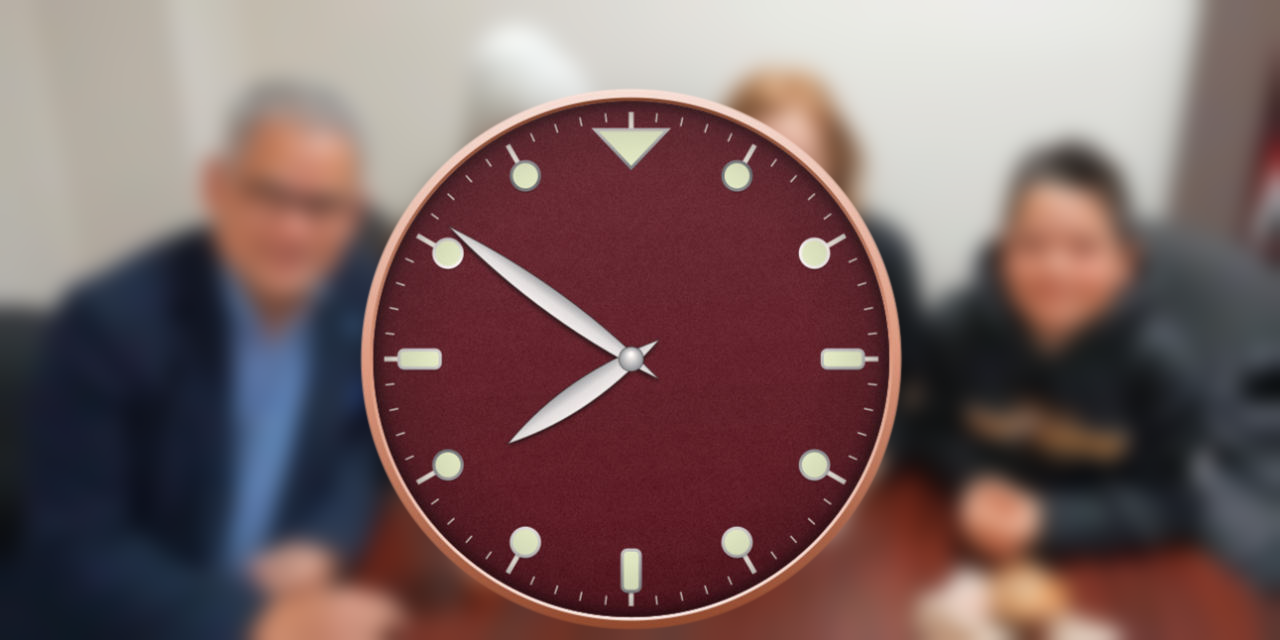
7:51
